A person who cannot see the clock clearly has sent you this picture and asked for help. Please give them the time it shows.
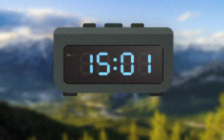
15:01
